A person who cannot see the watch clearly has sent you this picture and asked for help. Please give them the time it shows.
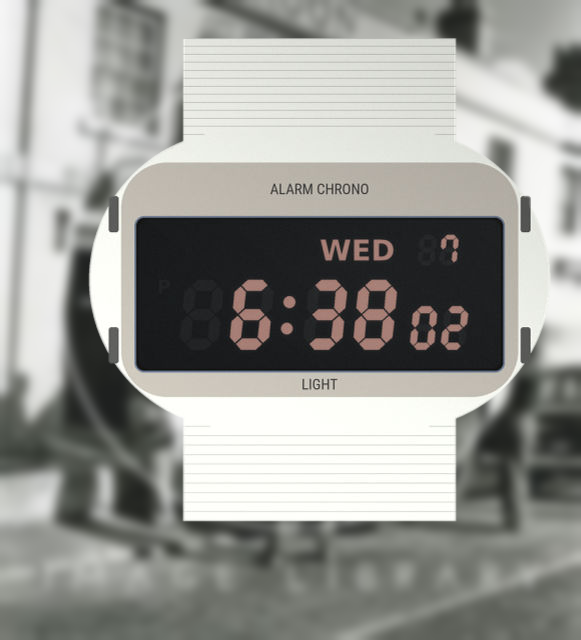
6:38:02
